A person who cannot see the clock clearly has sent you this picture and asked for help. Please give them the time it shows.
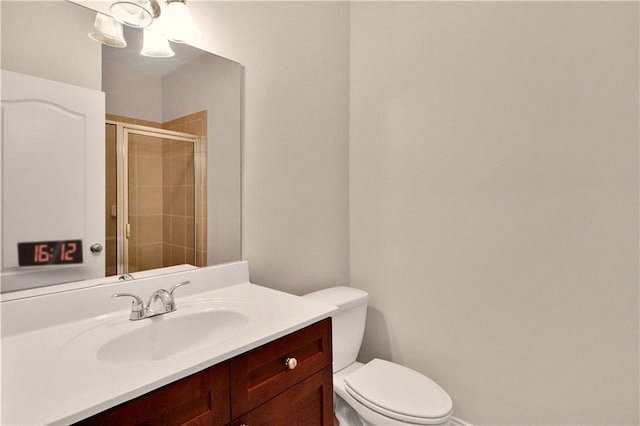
16:12
